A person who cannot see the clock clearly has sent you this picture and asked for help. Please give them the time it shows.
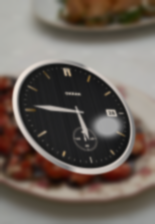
5:46
